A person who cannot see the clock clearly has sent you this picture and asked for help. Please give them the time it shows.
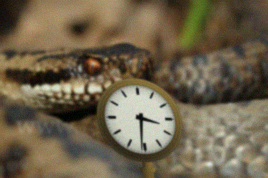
3:31
